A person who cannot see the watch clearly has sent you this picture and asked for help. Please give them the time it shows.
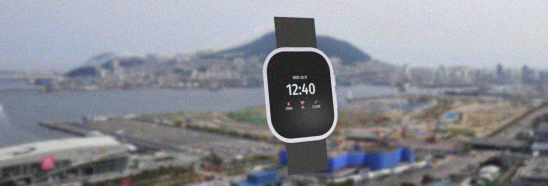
12:40
